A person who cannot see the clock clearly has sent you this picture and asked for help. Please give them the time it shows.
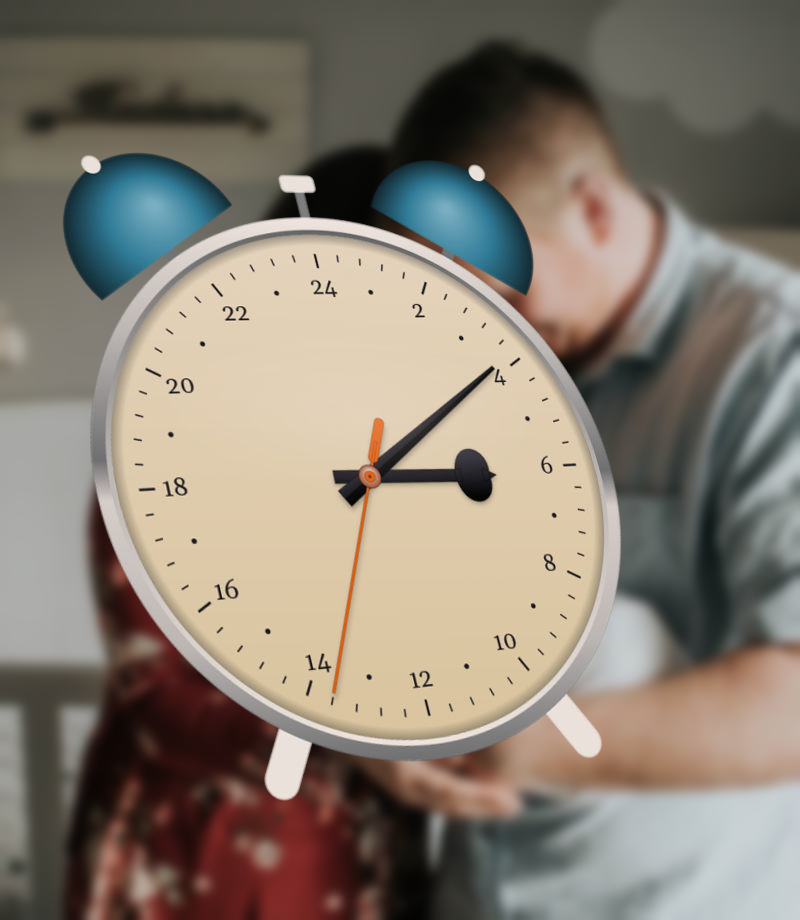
6:09:34
